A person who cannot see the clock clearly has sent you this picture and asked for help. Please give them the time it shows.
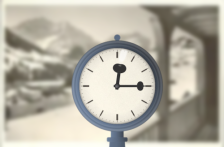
12:15
